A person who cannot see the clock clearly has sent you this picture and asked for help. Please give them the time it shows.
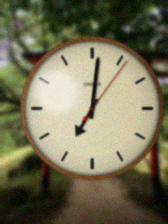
7:01:06
